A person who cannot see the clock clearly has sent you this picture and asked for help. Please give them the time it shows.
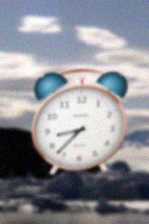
8:37
